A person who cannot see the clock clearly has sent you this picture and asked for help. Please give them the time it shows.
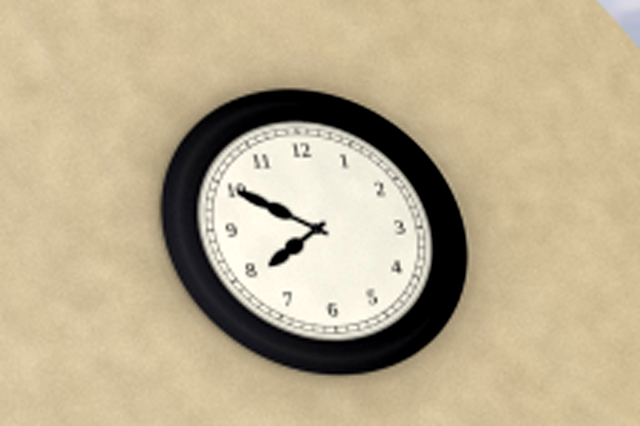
7:50
